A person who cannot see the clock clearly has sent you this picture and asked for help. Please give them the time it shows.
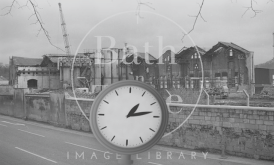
1:13
